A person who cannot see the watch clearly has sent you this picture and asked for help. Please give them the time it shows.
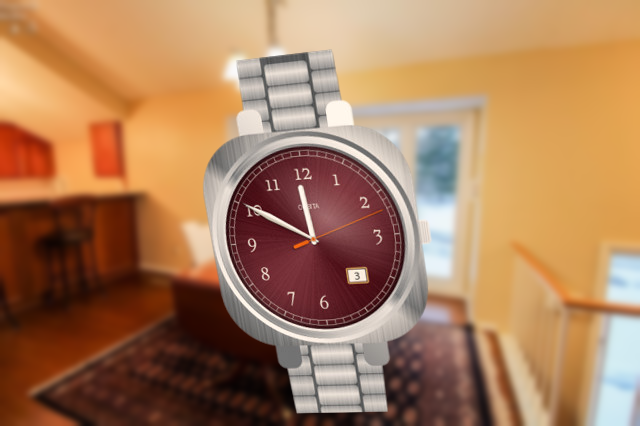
11:50:12
